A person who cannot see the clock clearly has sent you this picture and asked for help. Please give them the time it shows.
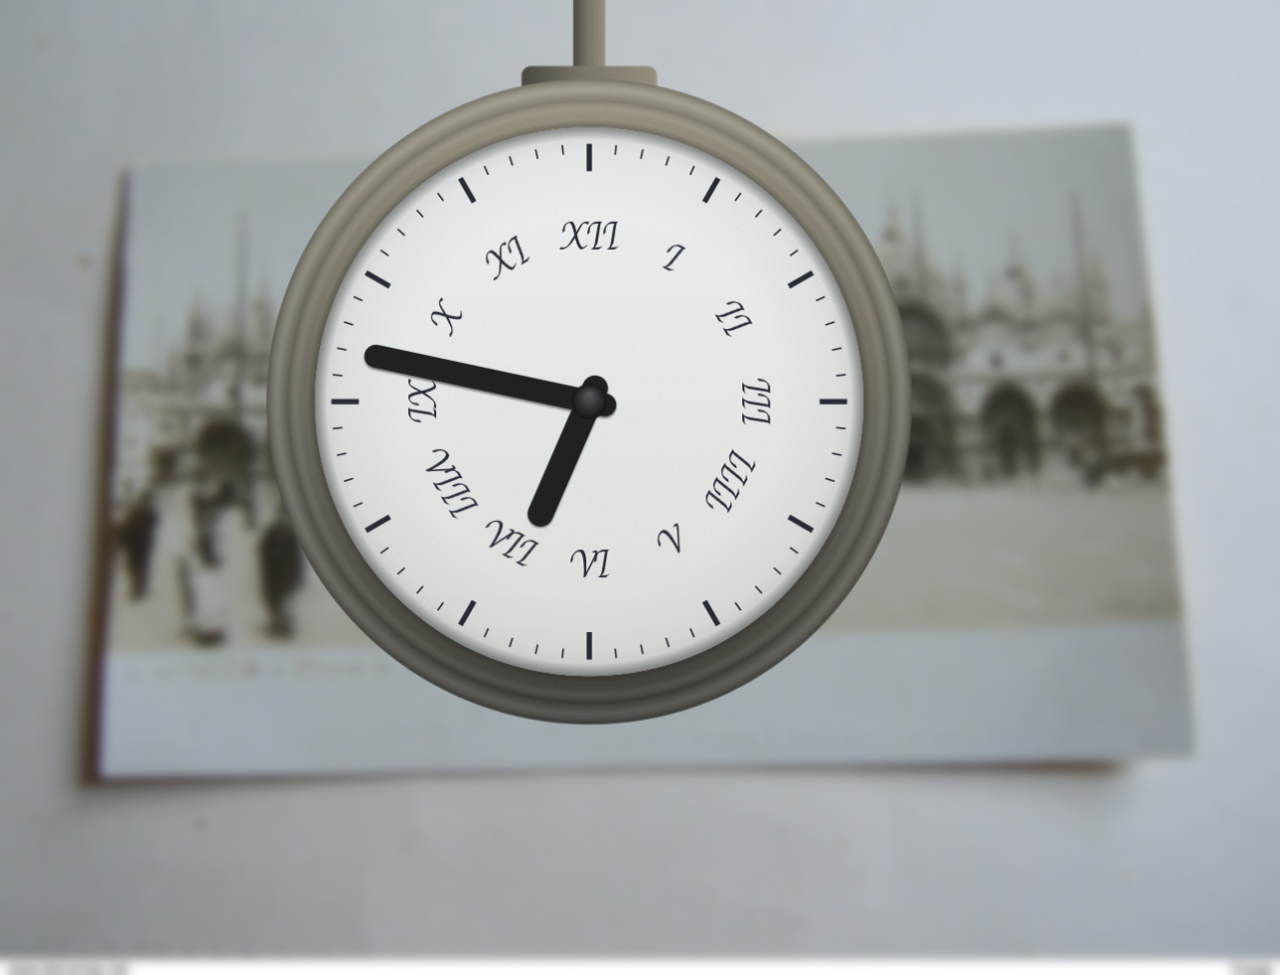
6:47
